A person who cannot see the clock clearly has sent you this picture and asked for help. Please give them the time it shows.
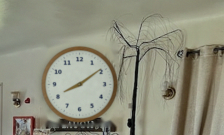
8:09
